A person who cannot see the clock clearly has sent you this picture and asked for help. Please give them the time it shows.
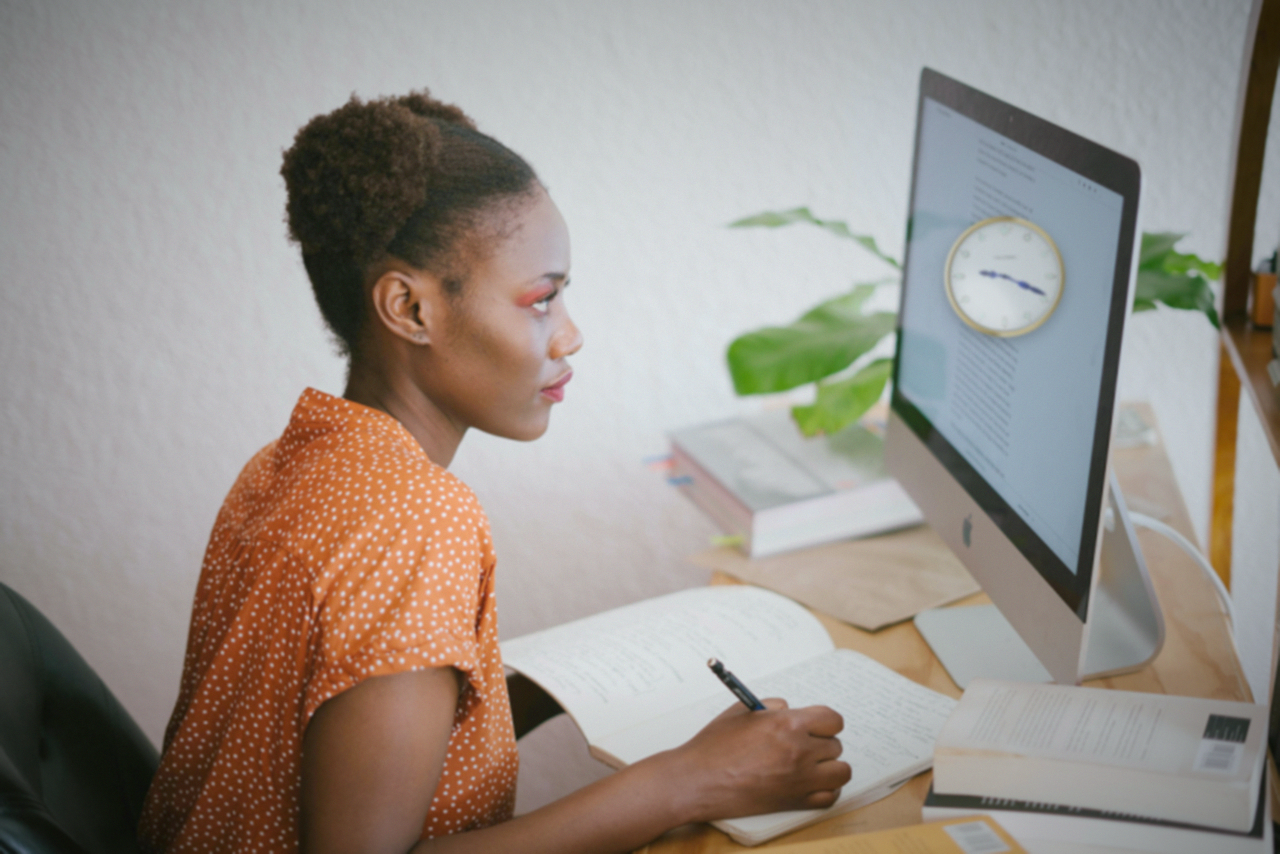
9:19
